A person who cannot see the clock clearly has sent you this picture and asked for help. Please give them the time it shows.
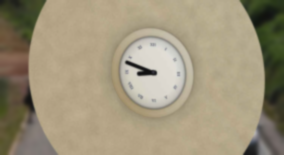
8:48
